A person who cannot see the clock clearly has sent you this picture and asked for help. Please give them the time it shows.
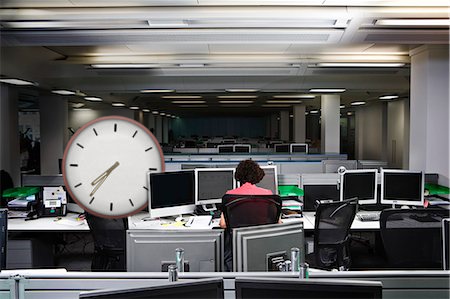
7:36
